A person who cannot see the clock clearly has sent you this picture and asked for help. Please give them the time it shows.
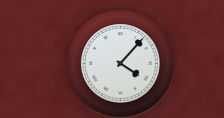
4:07
